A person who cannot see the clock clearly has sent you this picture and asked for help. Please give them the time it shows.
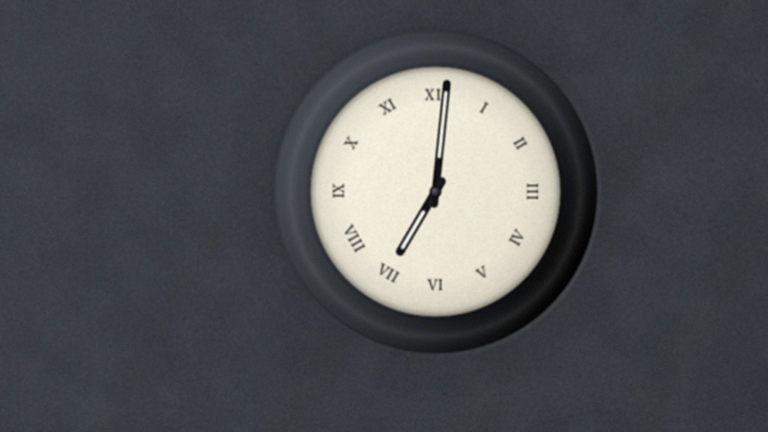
7:01
